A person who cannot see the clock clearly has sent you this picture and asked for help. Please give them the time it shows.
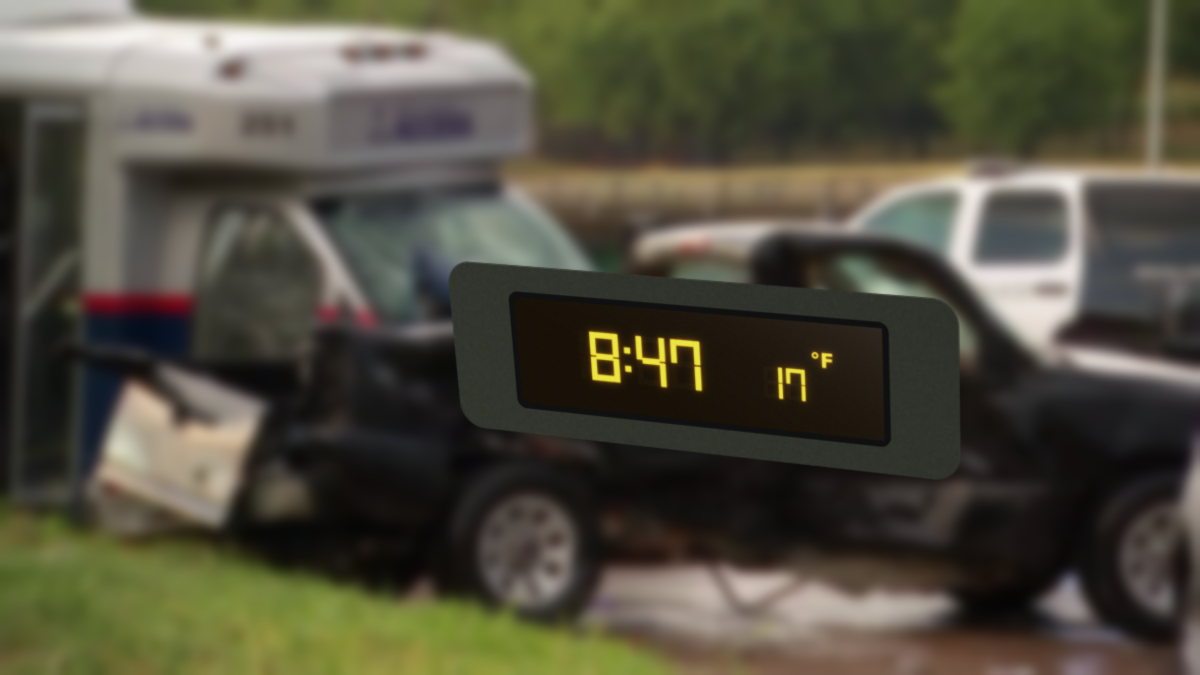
8:47
